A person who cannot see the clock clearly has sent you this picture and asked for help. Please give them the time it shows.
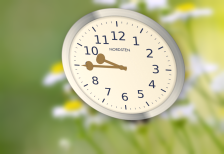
9:45
